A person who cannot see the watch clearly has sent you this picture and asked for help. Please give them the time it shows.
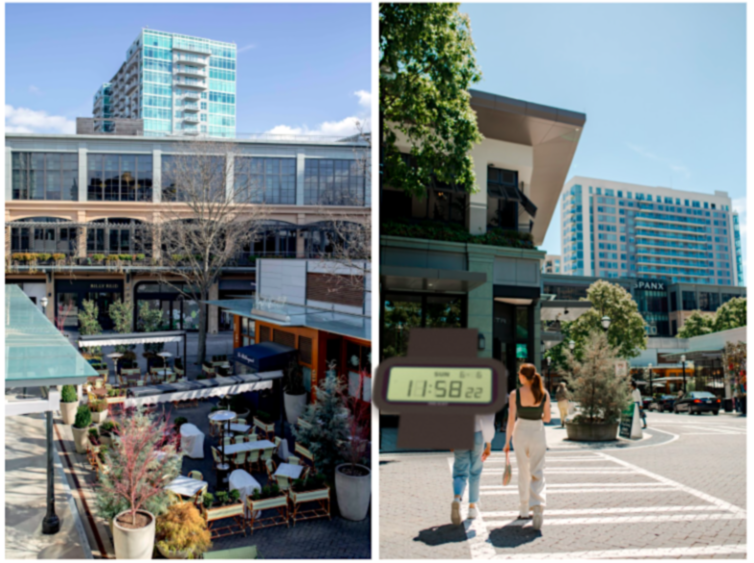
11:58
